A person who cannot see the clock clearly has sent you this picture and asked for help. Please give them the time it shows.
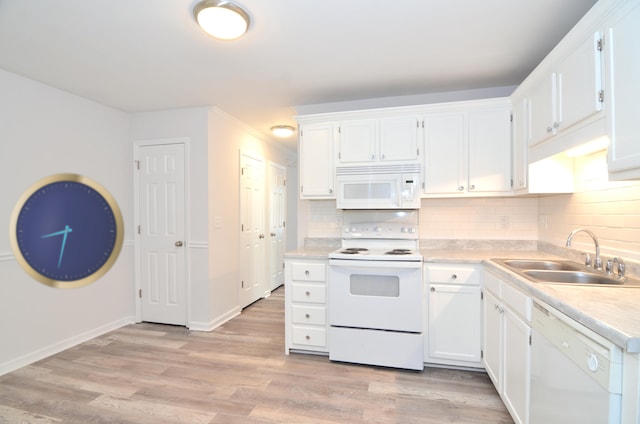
8:32
